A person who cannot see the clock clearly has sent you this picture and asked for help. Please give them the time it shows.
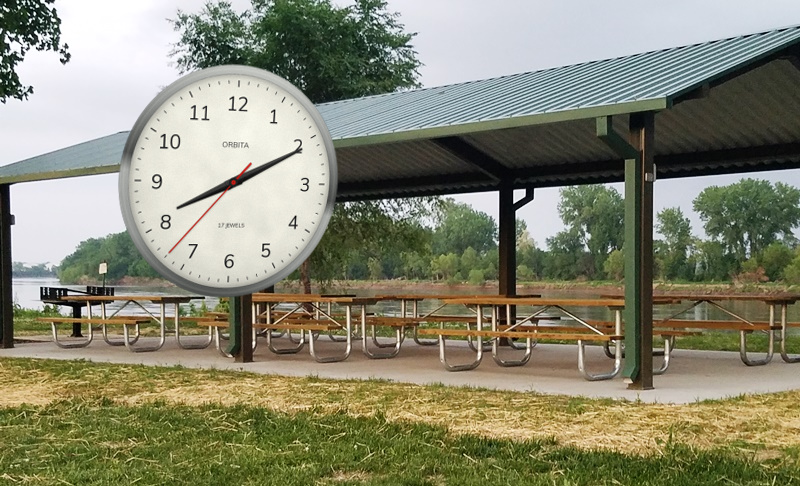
8:10:37
